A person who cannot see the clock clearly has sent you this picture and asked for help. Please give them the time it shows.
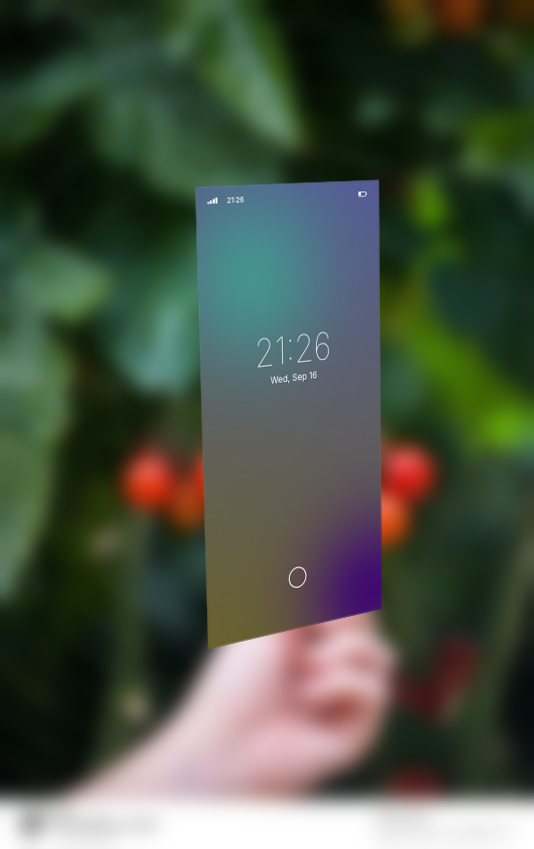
21:26
